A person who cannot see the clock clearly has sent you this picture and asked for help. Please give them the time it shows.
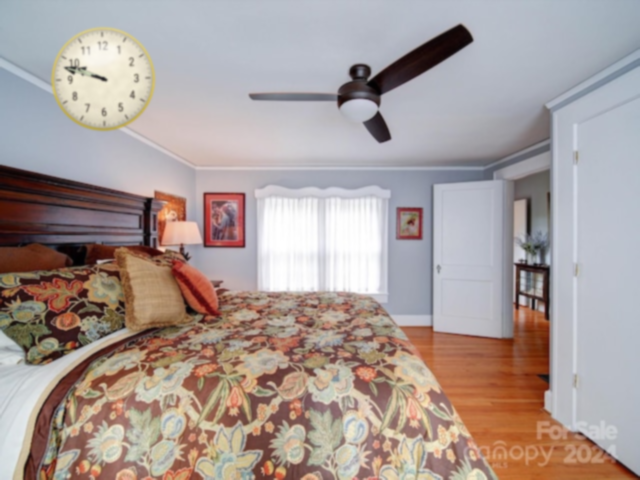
9:48
